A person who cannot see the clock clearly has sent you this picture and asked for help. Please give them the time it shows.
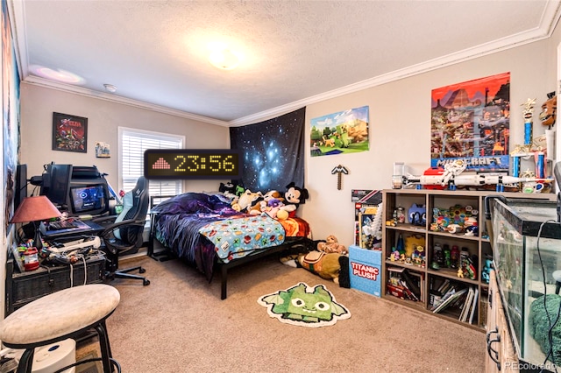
23:56
